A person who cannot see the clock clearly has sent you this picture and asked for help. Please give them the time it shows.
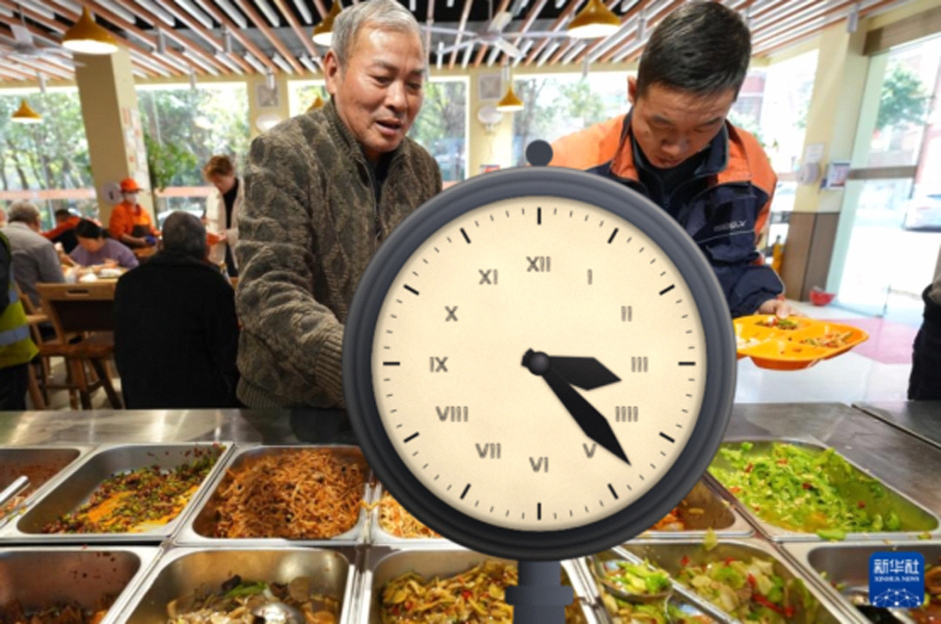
3:23
